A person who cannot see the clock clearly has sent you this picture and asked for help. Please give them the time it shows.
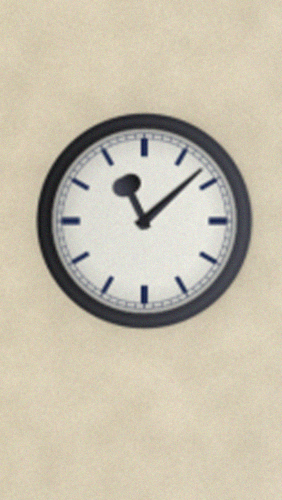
11:08
